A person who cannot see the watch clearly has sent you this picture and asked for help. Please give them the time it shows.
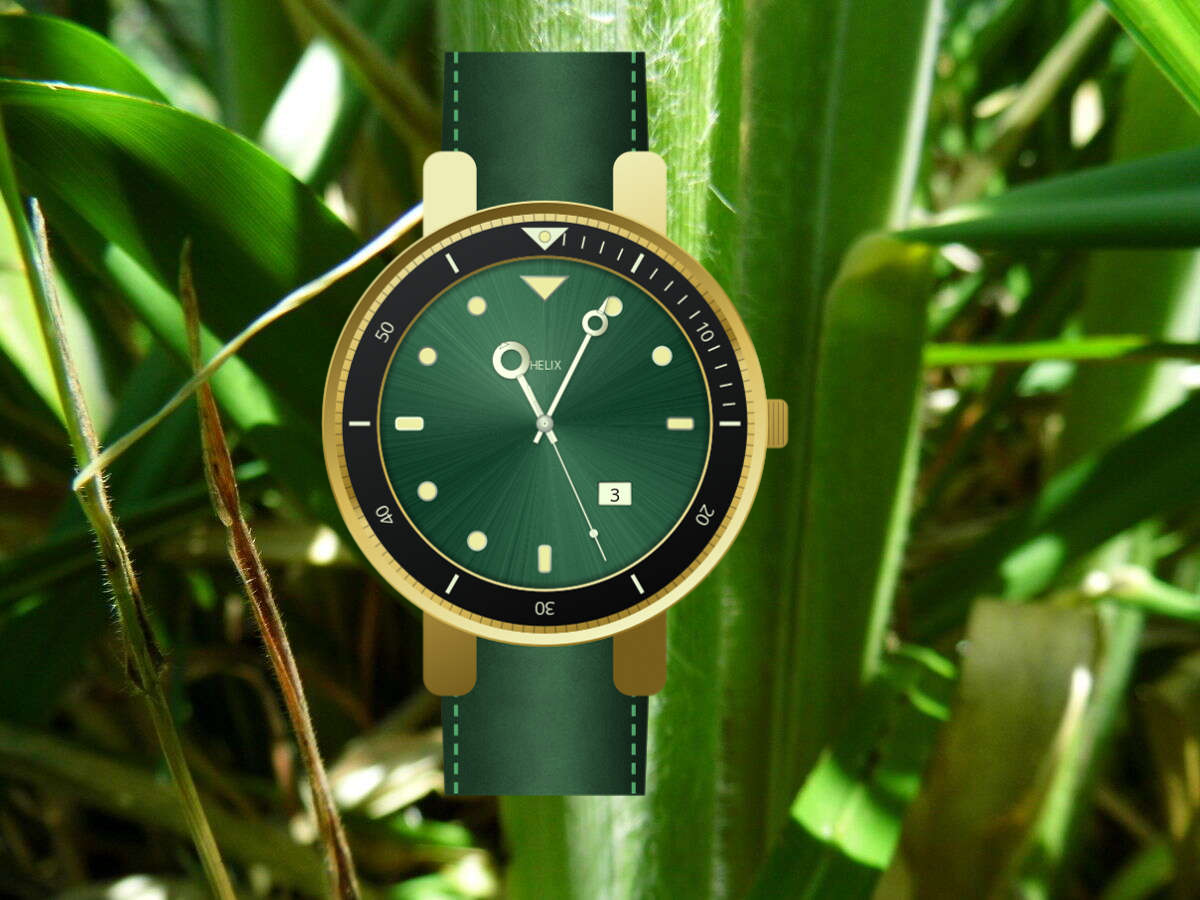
11:04:26
